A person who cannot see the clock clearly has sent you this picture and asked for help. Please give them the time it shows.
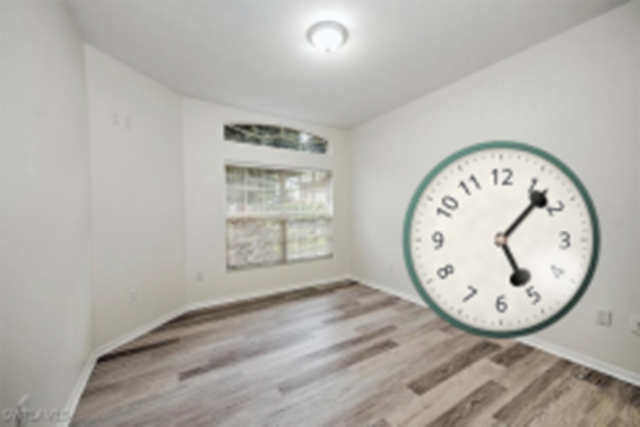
5:07
